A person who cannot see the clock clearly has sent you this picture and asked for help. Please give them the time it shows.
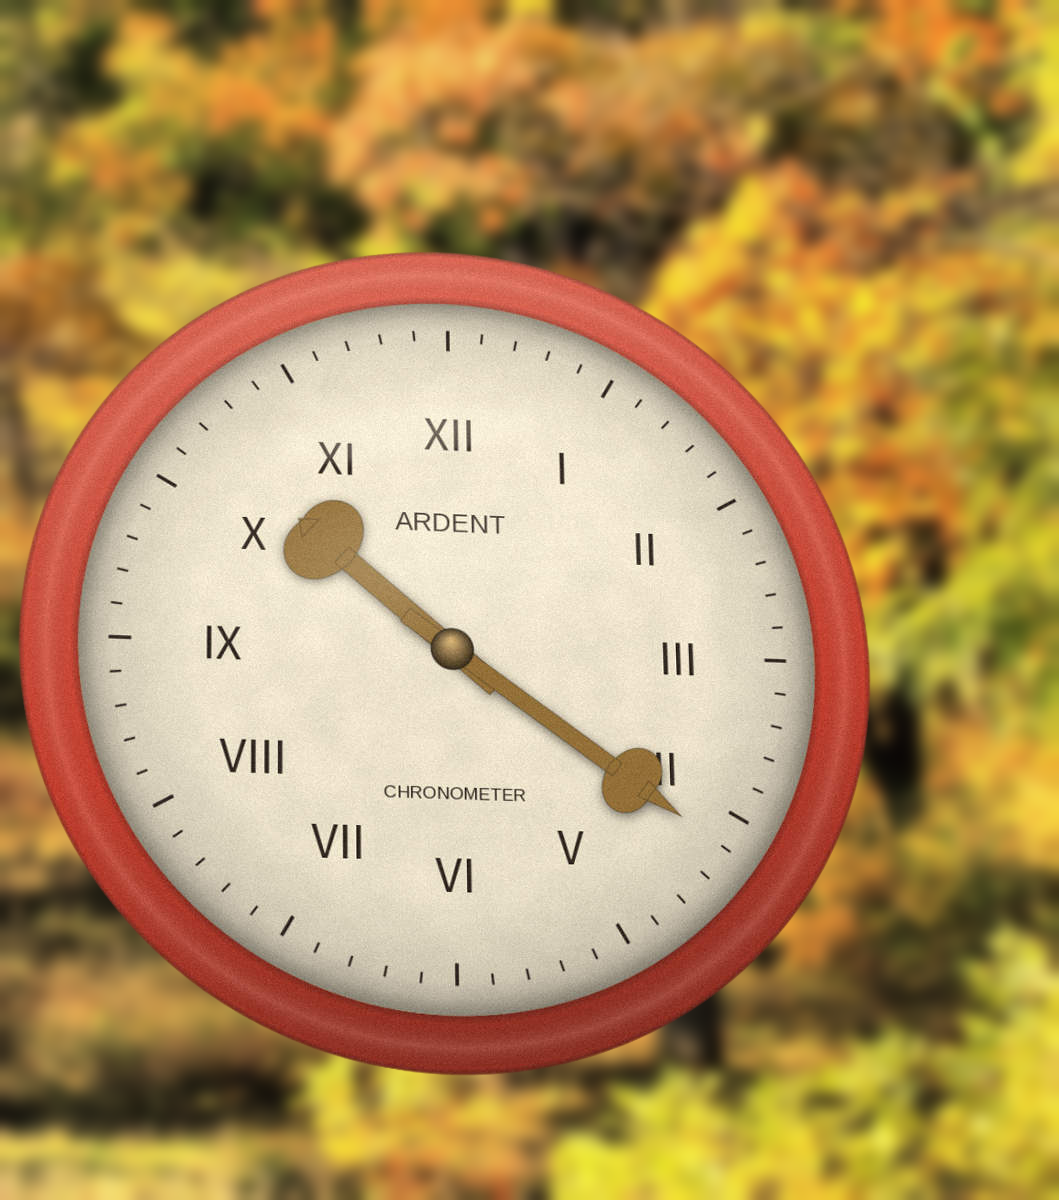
10:21
